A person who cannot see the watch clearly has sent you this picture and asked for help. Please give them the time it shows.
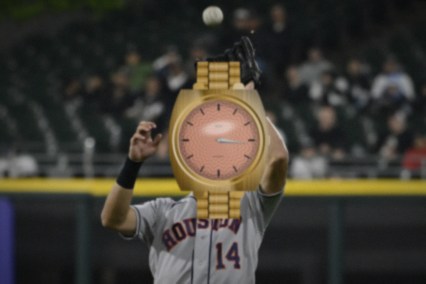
3:16
